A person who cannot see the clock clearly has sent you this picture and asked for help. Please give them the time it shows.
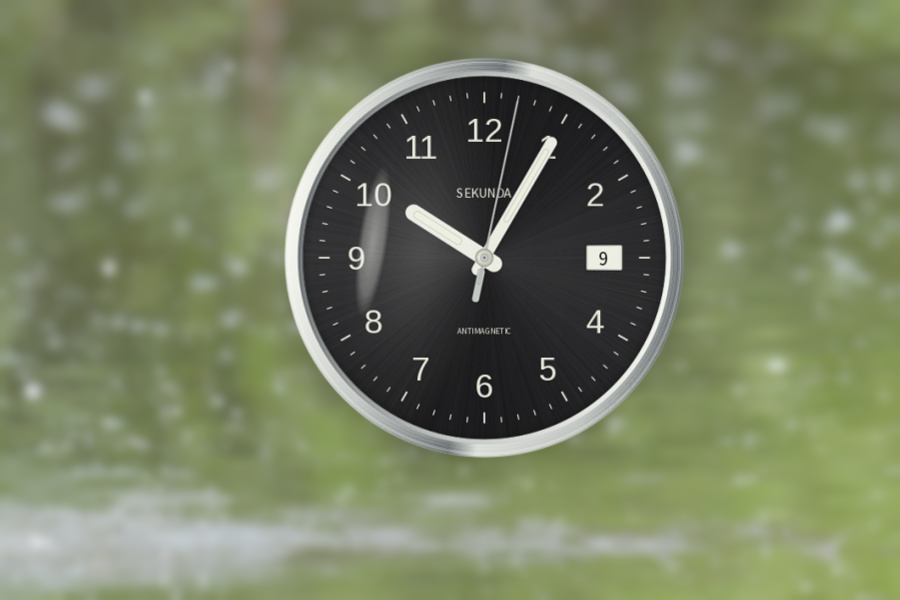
10:05:02
